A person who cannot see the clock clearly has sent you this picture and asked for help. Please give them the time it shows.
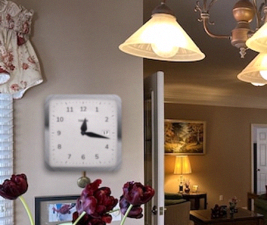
12:17
